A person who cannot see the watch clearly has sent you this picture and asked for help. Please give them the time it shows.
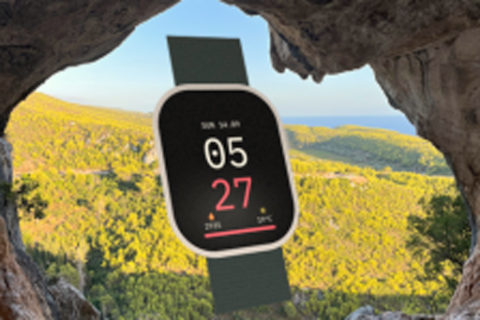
5:27
